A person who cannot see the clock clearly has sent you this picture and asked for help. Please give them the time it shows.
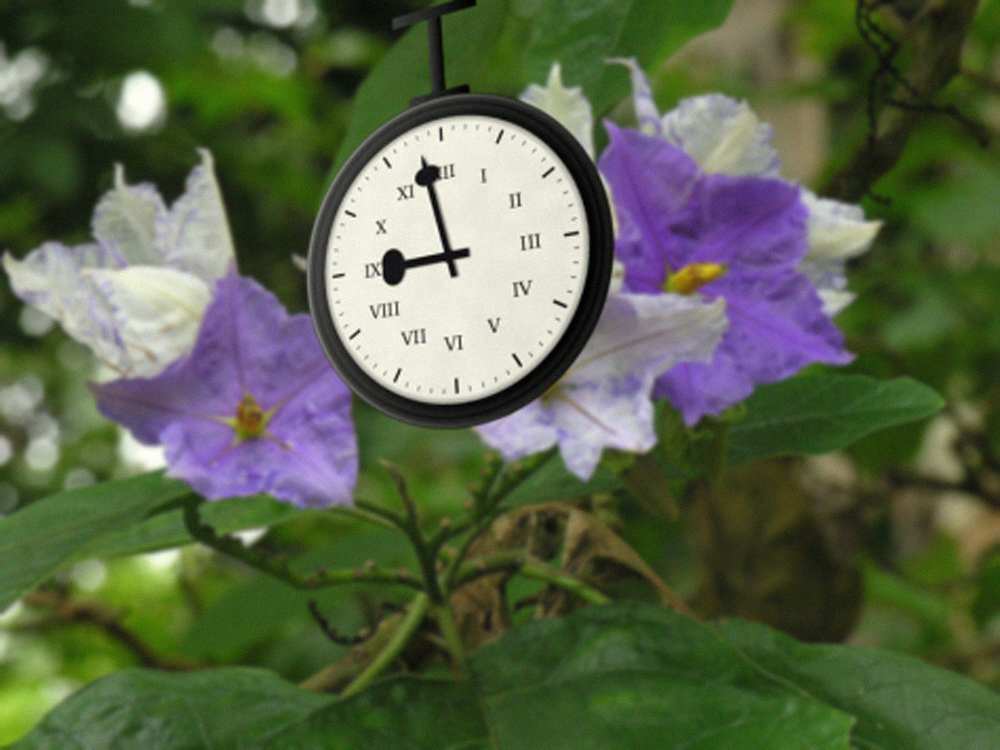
8:58
